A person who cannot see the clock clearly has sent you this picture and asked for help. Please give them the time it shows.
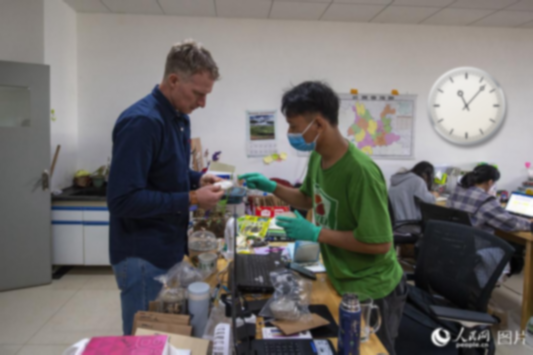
11:07
